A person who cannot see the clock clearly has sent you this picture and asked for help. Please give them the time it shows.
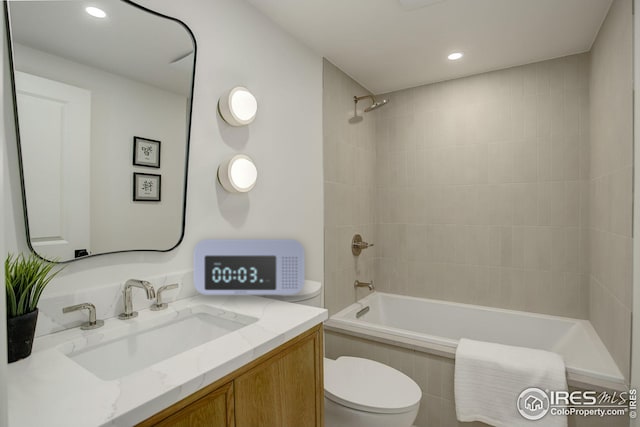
0:03
